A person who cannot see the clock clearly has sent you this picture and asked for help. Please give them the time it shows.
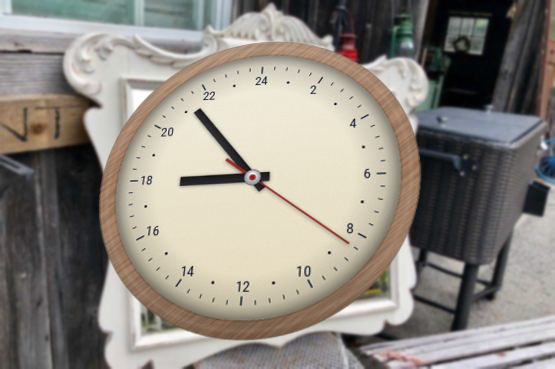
17:53:21
